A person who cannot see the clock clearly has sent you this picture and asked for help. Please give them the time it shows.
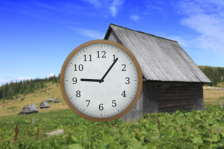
9:06
